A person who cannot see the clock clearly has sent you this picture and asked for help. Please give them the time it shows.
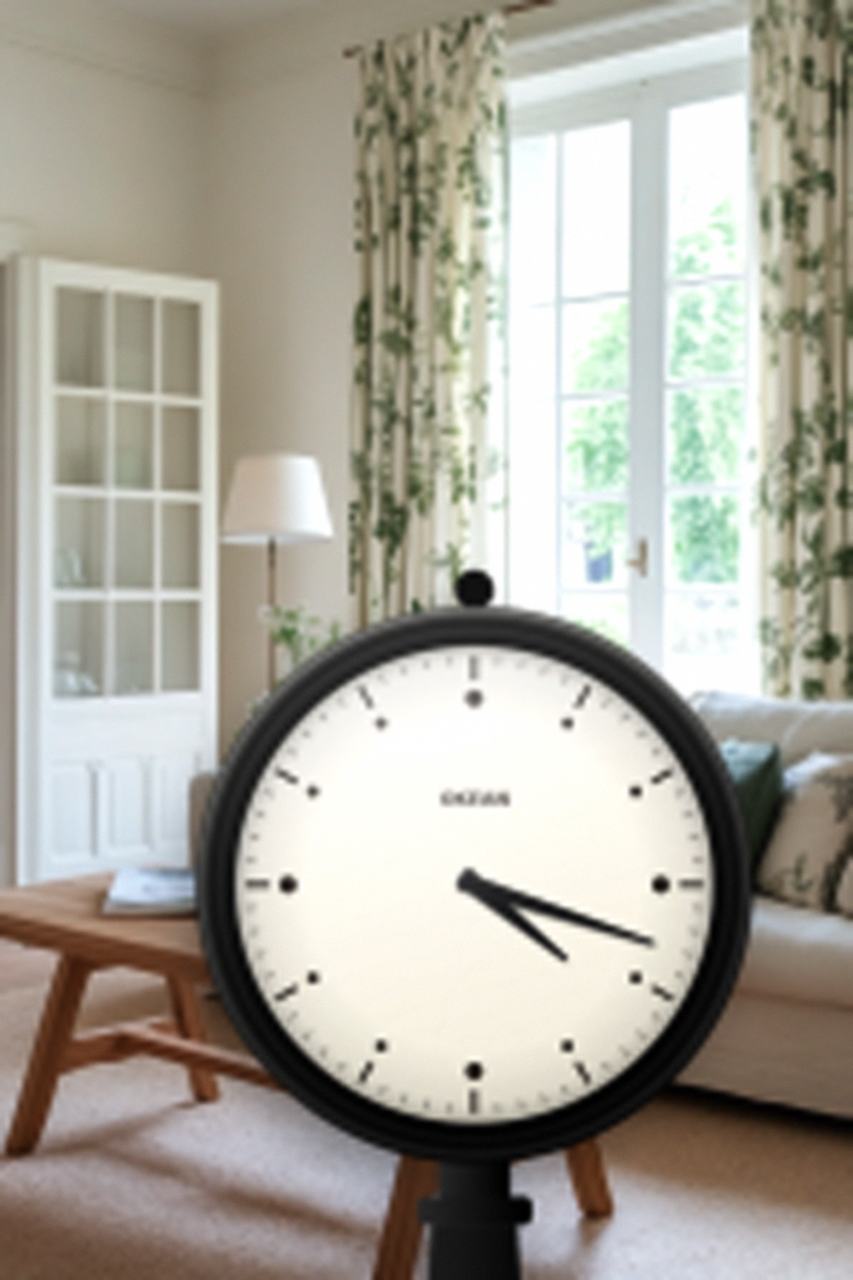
4:18
